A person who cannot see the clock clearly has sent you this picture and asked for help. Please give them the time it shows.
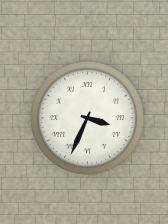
3:34
